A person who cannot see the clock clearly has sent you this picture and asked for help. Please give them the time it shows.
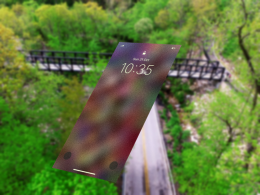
10:35
